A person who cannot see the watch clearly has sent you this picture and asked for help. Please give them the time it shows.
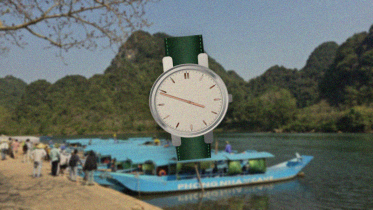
3:49
